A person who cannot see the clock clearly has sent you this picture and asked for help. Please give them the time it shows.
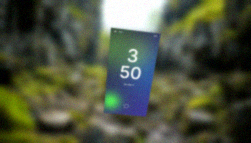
3:50
